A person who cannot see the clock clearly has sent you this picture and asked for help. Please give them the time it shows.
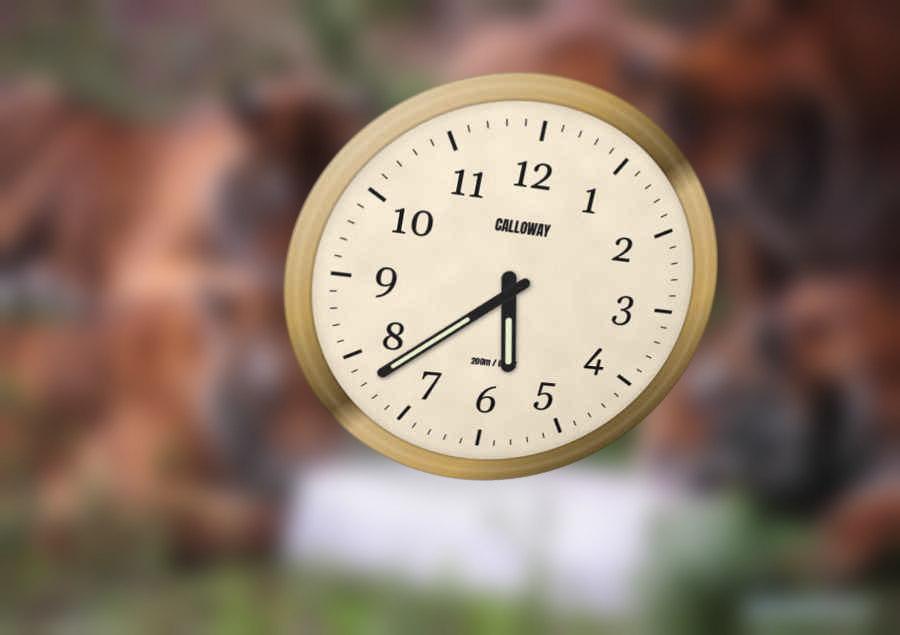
5:38
